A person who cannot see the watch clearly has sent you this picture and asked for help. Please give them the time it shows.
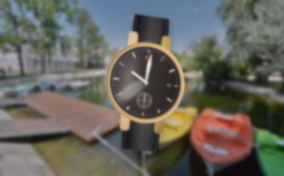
10:01
